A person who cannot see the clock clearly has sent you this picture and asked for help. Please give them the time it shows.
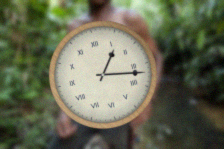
1:17
